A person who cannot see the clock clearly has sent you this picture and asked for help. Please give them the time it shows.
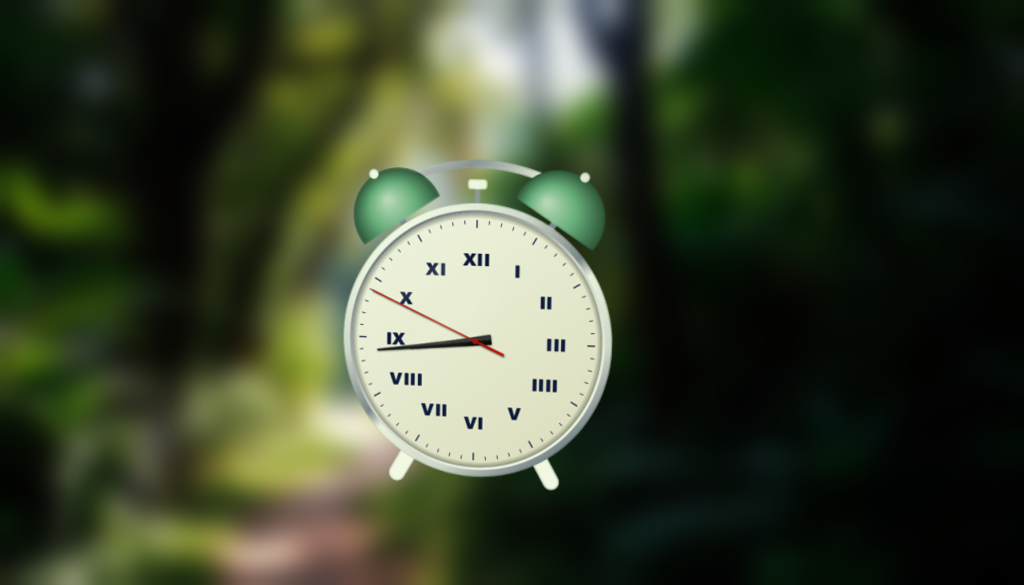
8:43:49
